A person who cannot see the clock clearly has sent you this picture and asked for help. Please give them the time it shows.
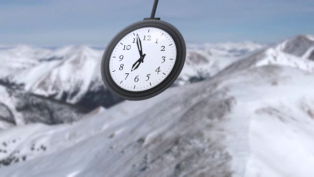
6:56
